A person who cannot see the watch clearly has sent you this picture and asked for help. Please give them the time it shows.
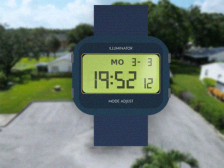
19:52:12
